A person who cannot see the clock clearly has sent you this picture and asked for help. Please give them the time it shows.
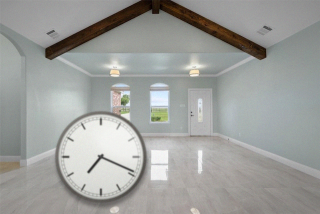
7:19
